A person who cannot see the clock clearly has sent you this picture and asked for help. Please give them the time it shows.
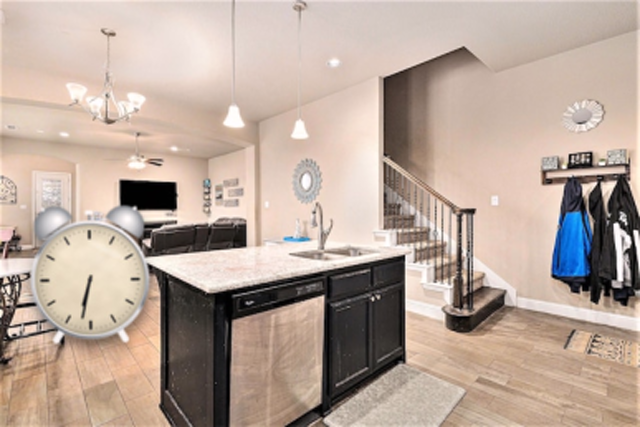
6:32
